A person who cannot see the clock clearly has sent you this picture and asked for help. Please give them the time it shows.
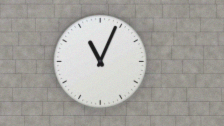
11:04
